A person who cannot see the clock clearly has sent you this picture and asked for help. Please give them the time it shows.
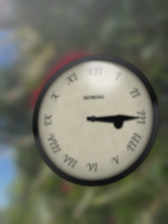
3:15
